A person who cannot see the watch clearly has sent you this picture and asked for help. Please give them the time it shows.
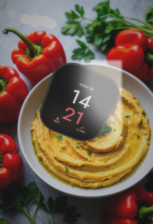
14:21
